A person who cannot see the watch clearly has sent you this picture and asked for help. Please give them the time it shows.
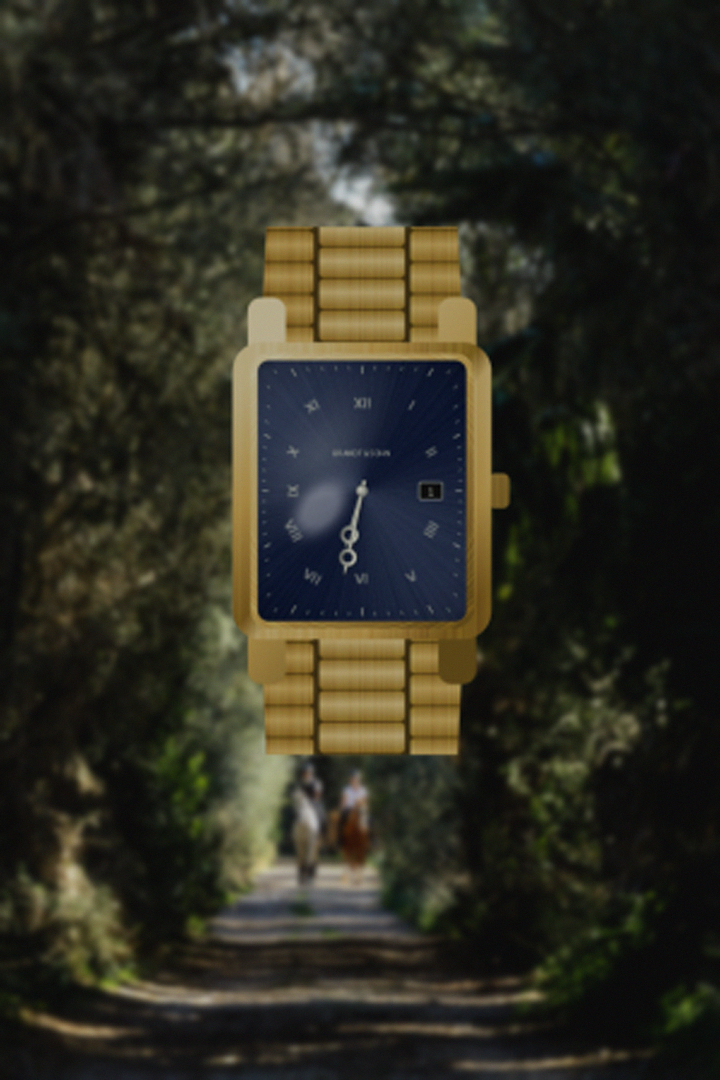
6:32
